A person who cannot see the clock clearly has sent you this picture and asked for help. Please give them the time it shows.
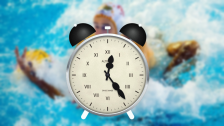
12:24
